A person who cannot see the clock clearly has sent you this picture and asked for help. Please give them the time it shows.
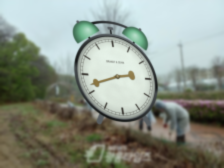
2:42
